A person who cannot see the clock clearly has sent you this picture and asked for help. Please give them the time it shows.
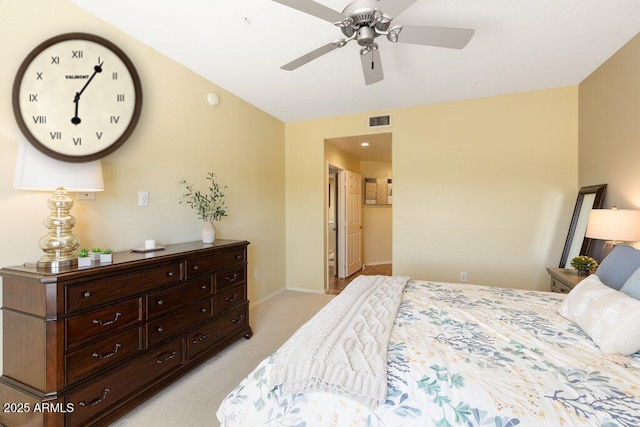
6:06
